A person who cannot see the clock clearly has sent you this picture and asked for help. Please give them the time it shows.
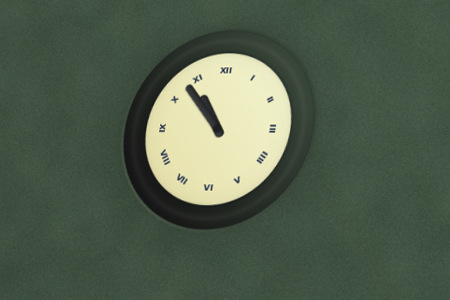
10:53
